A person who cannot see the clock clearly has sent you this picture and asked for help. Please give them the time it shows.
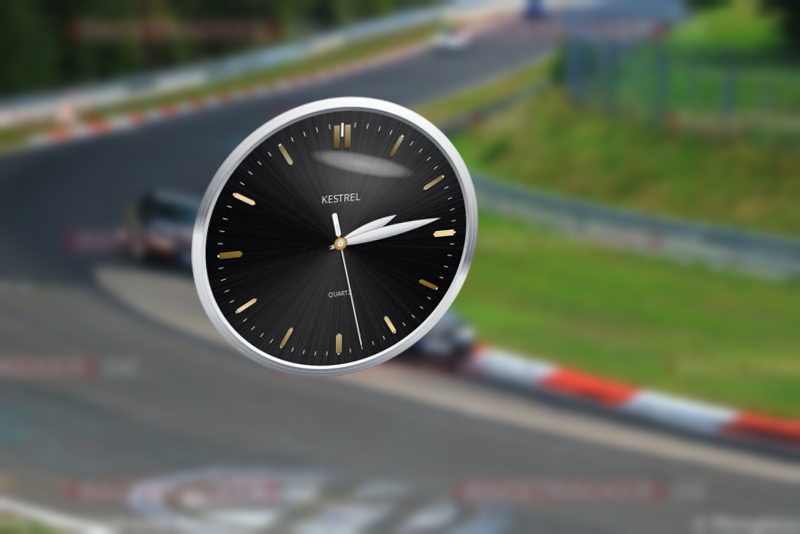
2:13:28
